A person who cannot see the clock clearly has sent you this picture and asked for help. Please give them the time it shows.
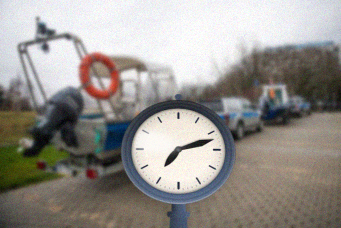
7:12
